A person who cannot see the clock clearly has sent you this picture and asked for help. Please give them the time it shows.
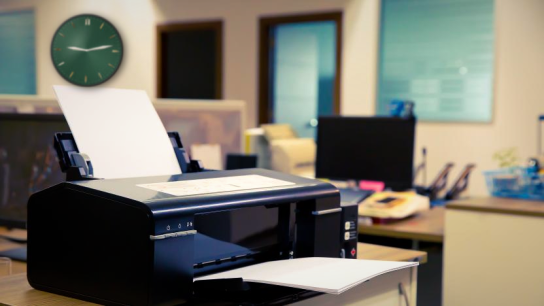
9:13
